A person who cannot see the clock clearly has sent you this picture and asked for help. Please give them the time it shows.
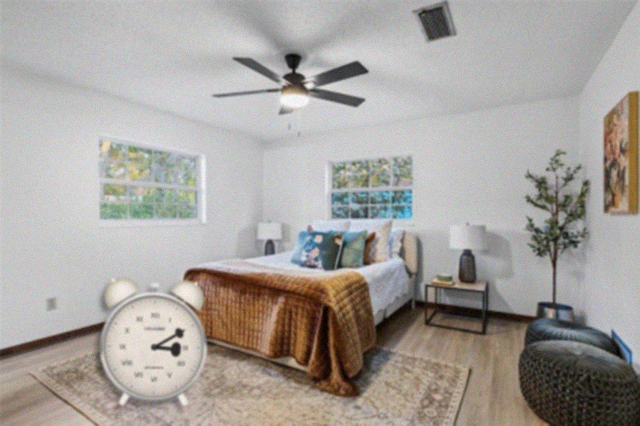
3:10
